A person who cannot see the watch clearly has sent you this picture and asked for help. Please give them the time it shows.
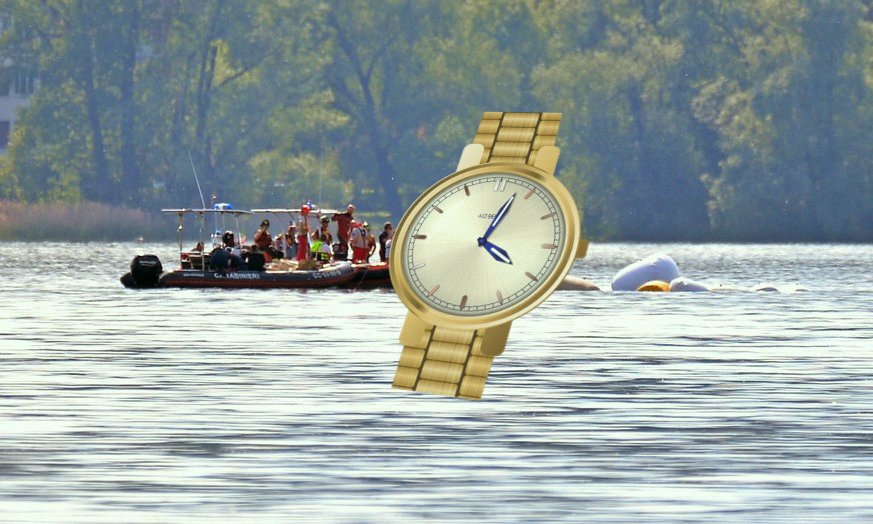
4:03
